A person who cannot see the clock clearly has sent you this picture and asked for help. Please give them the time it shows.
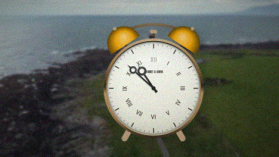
10:52
